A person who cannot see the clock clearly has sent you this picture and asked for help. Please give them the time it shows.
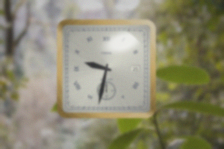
9:32
